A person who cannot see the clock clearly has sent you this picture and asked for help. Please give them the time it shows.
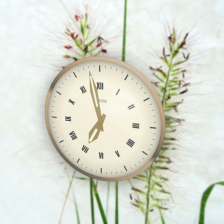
6:58
